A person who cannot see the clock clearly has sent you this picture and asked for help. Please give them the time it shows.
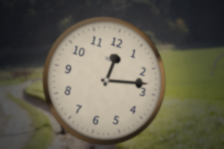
12:13
